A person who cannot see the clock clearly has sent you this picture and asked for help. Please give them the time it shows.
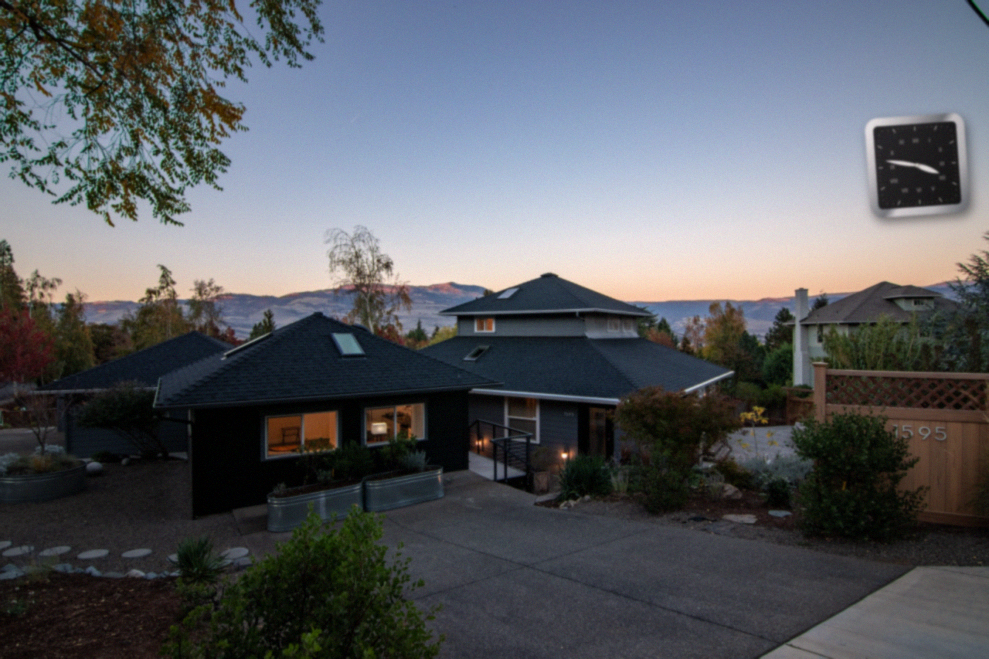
3:47
